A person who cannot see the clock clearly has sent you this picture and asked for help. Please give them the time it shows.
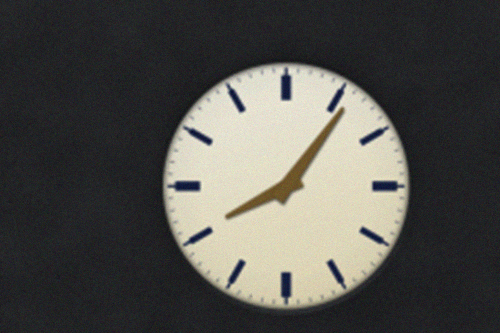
8:06
